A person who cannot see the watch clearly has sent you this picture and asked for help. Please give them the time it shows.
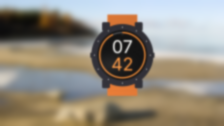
7:42
